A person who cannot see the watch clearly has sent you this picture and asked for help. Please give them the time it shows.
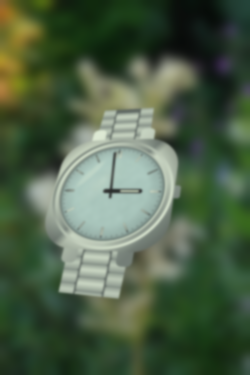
2:59
